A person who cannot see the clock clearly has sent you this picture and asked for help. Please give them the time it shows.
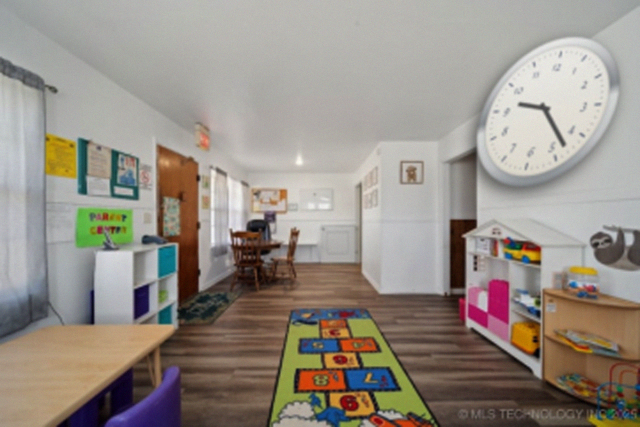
9:23
